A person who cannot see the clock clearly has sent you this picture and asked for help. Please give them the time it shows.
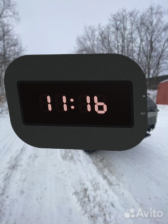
11:16
